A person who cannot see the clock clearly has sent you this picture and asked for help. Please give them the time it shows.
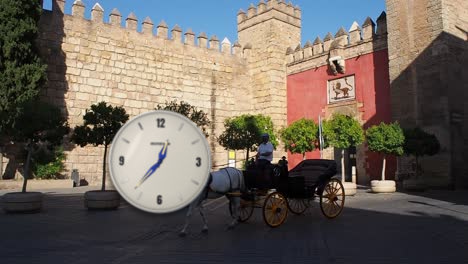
12:37
